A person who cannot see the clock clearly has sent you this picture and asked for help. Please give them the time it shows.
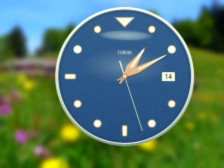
1:10:27
